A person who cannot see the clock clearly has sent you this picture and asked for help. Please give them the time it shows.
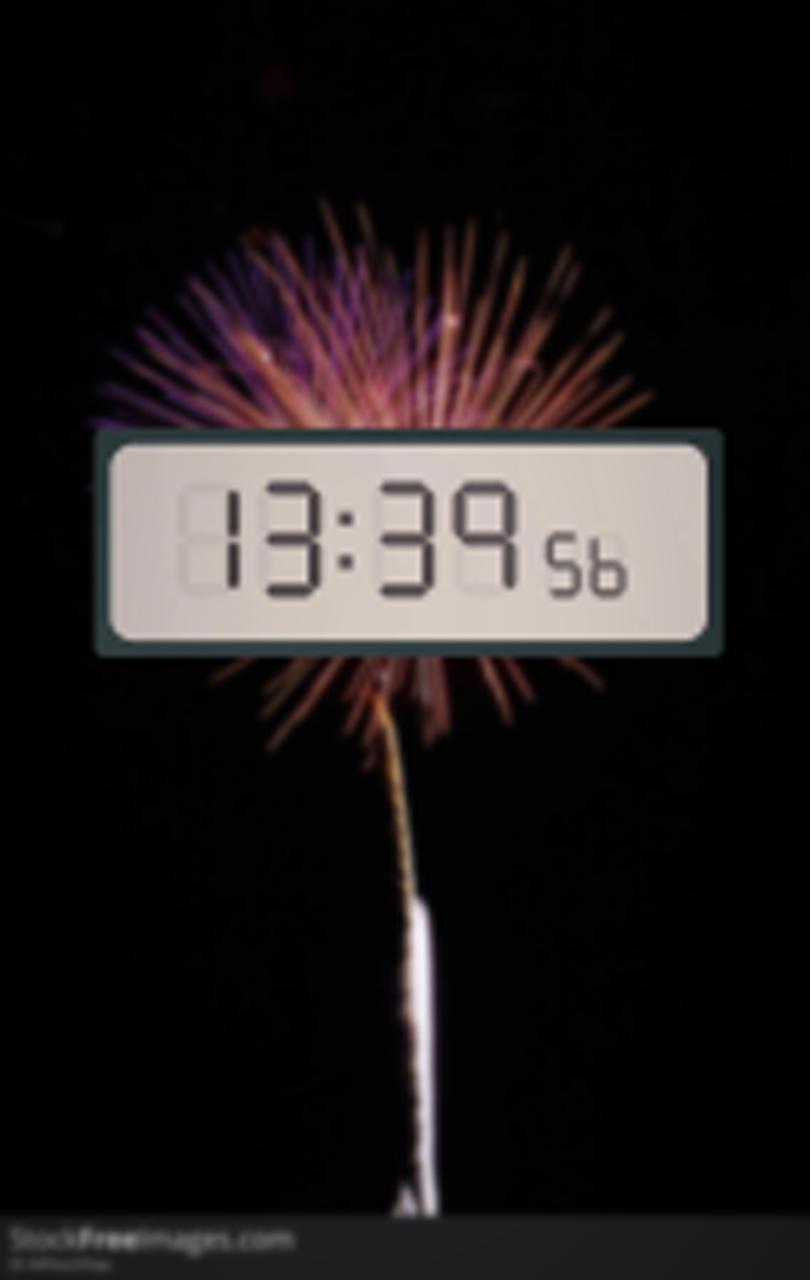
13:39:56
